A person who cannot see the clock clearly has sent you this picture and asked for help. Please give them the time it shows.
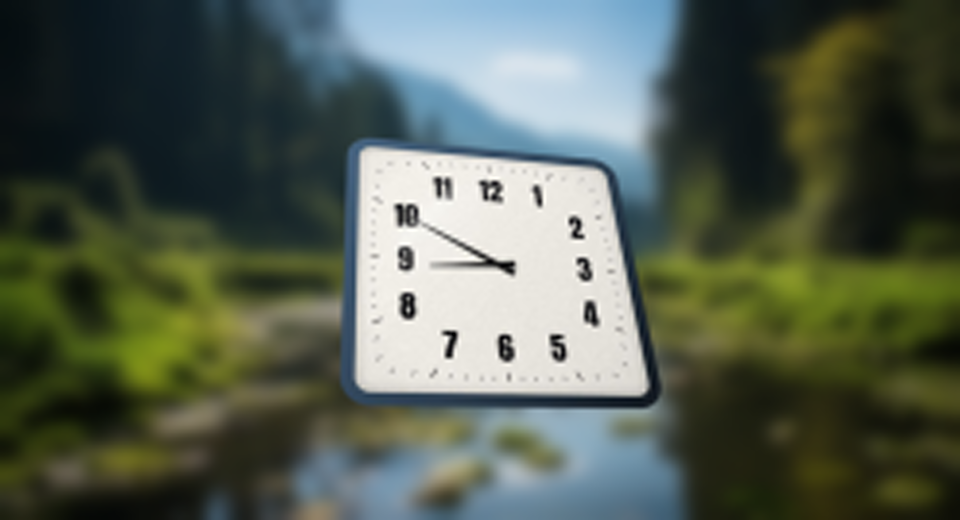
8:50
